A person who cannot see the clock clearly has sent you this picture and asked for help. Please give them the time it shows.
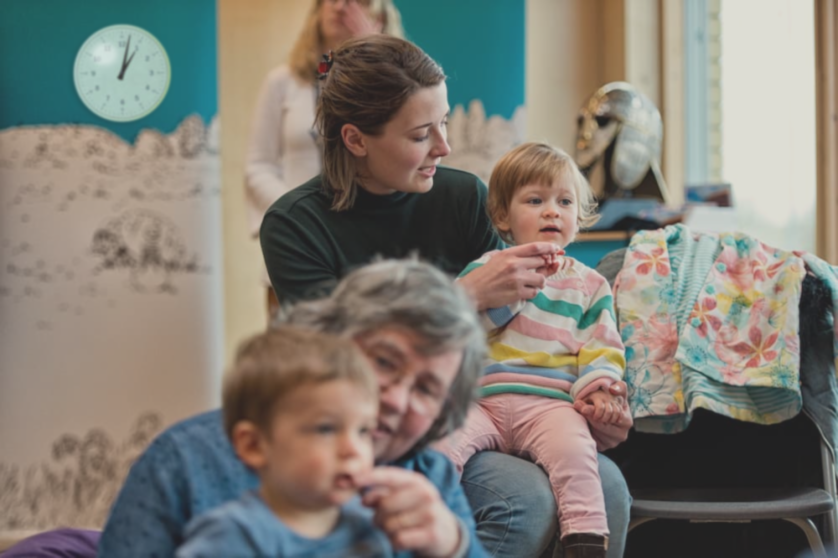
1:02
